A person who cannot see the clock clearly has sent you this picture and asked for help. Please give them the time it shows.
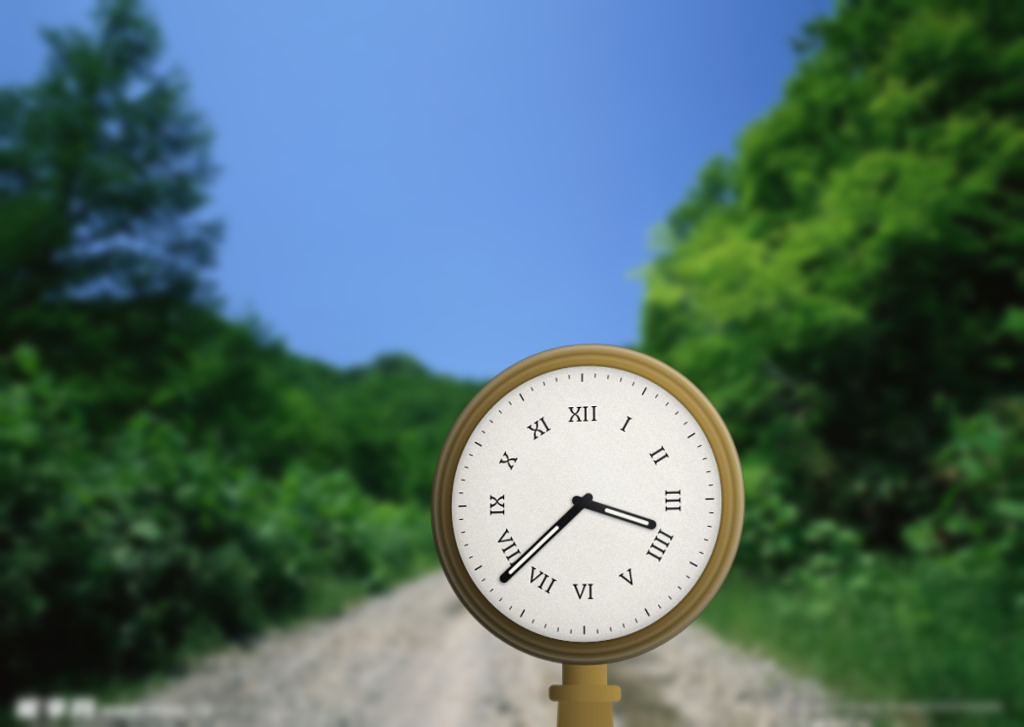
3:38
